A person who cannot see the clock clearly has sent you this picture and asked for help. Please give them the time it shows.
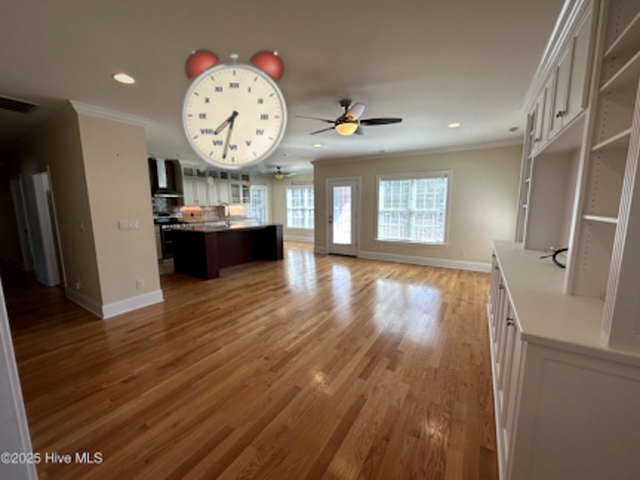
7:32
